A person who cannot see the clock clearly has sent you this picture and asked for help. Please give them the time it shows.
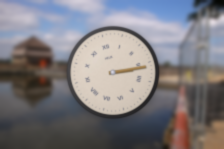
3:16
